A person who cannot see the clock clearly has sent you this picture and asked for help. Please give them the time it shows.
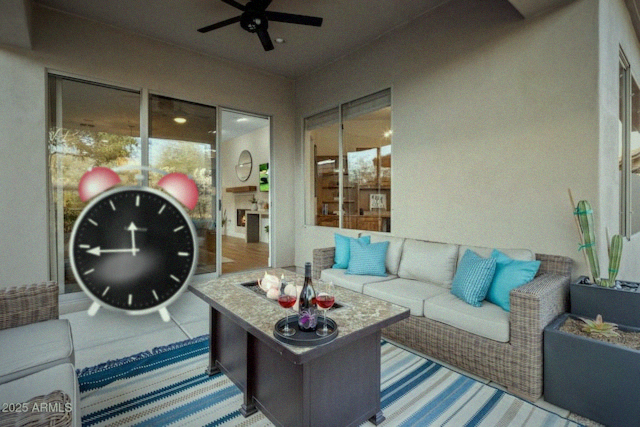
11:44
